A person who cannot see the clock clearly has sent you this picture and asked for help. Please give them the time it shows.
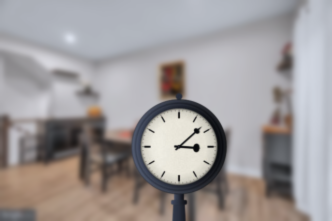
3:08
